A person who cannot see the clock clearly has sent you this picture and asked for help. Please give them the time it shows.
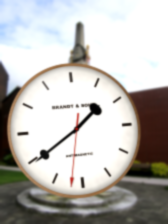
1:39:32
